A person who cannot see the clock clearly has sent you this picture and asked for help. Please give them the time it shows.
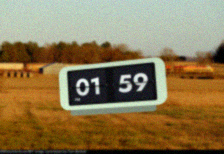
1:59
